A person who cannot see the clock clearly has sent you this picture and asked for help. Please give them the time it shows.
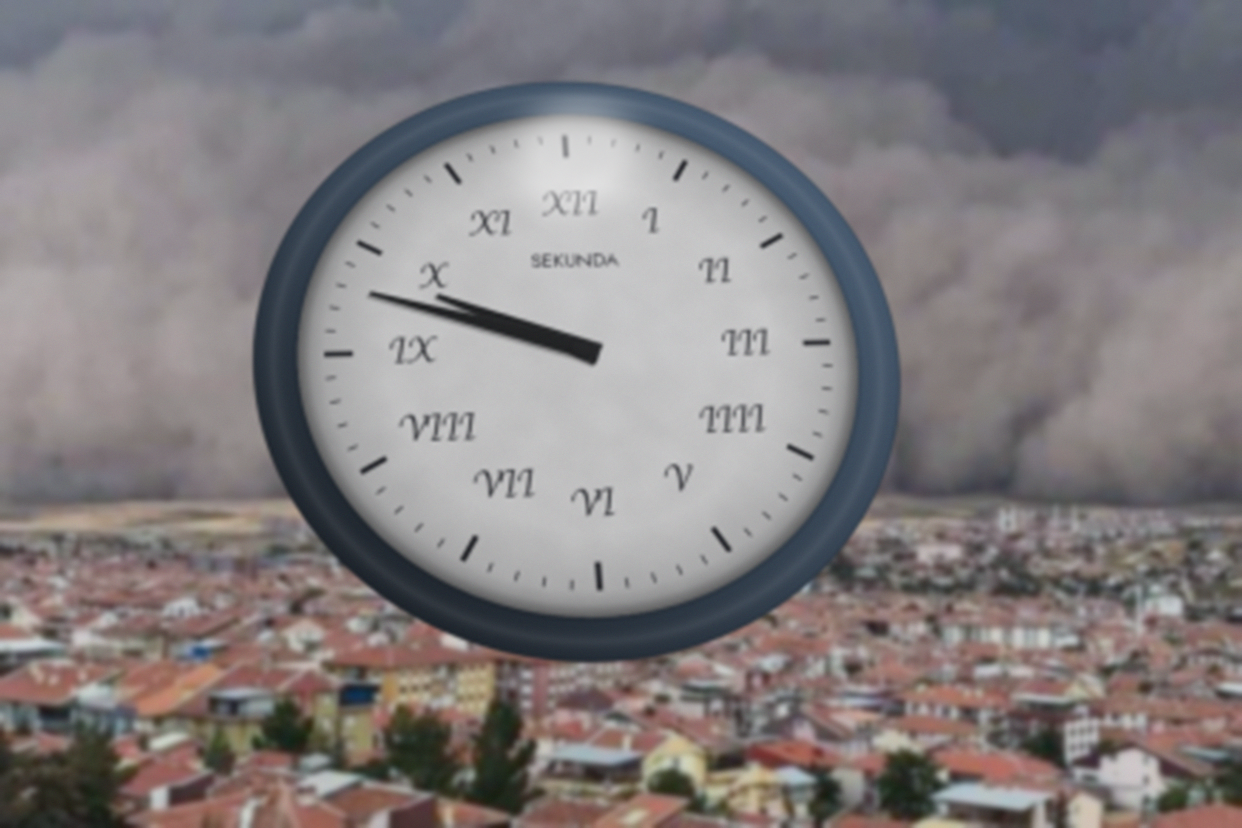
9:48
